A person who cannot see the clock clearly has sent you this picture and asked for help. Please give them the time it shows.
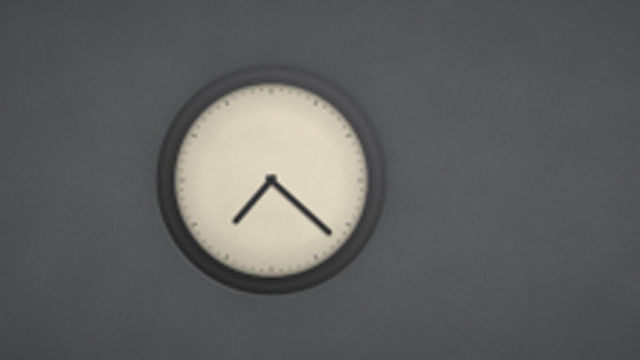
7:22
